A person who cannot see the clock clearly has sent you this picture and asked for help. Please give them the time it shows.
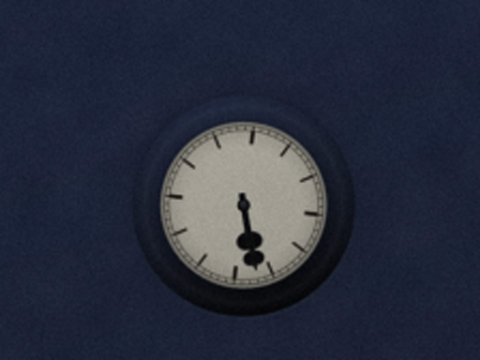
5:27
